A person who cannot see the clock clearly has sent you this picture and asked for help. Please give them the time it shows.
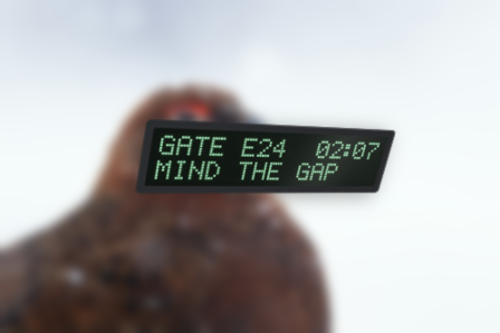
2:07
